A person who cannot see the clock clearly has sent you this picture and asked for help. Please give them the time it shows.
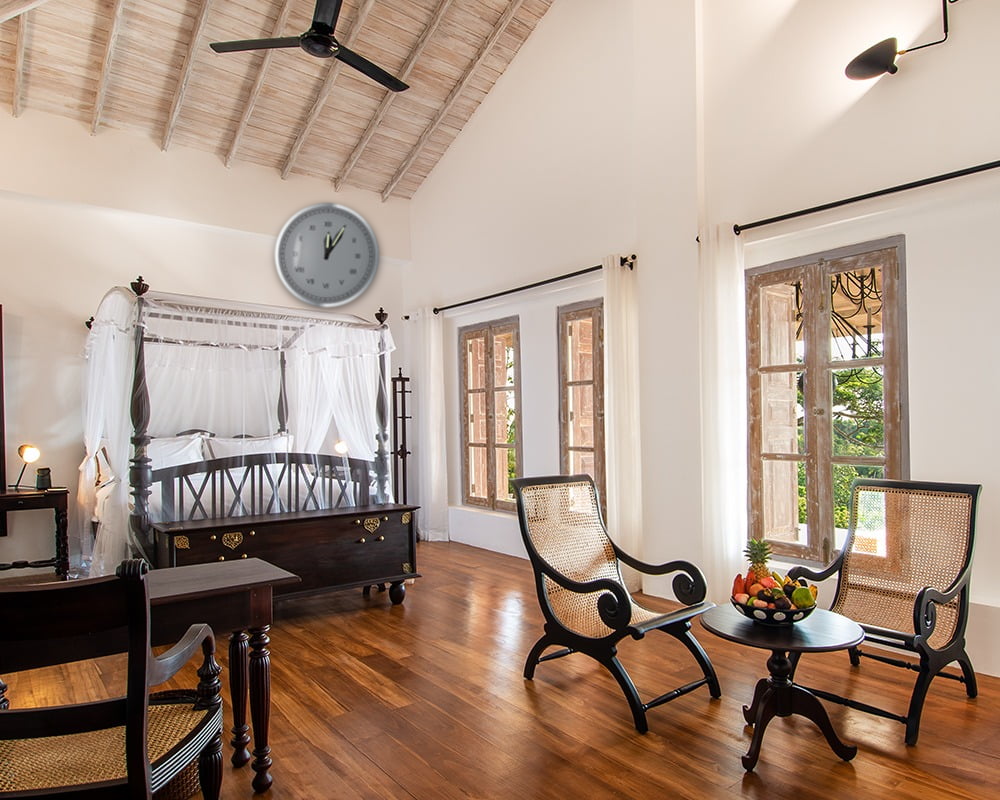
12:05
